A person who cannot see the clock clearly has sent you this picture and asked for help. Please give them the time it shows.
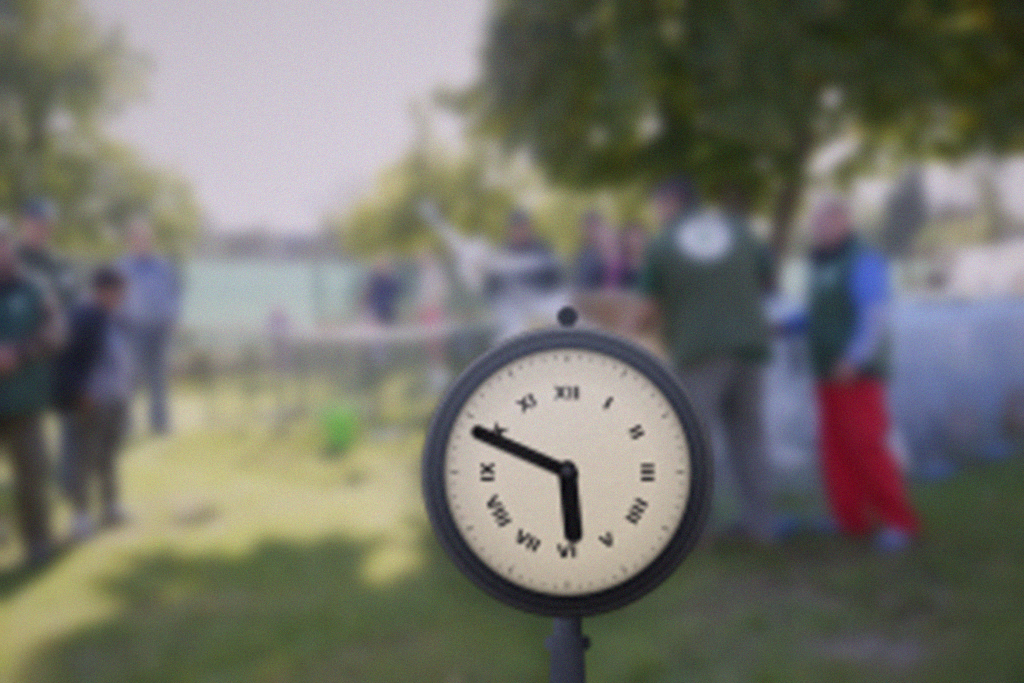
5:49
